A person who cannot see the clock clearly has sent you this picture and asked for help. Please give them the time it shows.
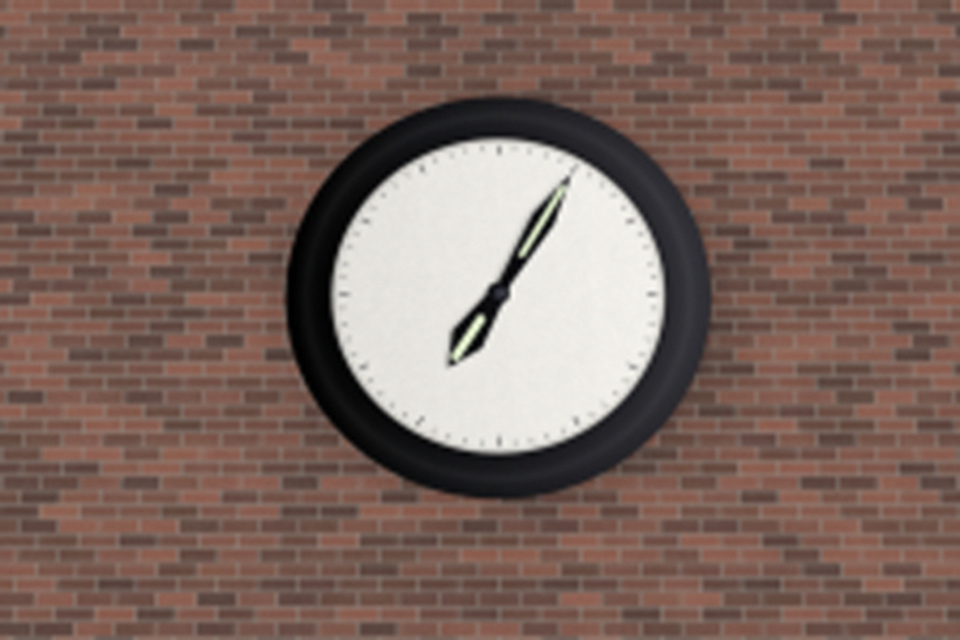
7:05
